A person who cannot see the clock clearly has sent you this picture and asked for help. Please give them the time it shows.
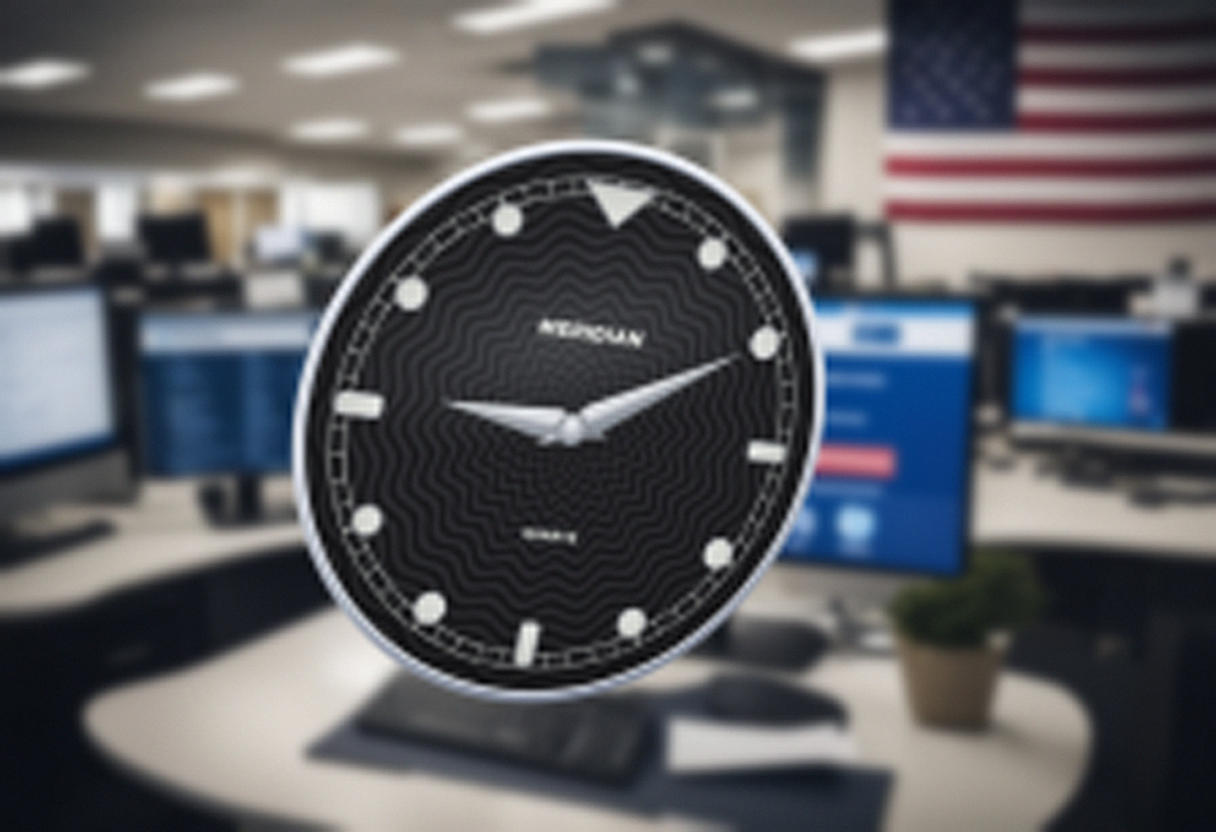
9:10
